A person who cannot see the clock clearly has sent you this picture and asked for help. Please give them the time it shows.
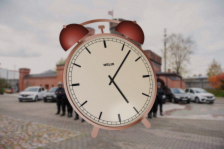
5:07
